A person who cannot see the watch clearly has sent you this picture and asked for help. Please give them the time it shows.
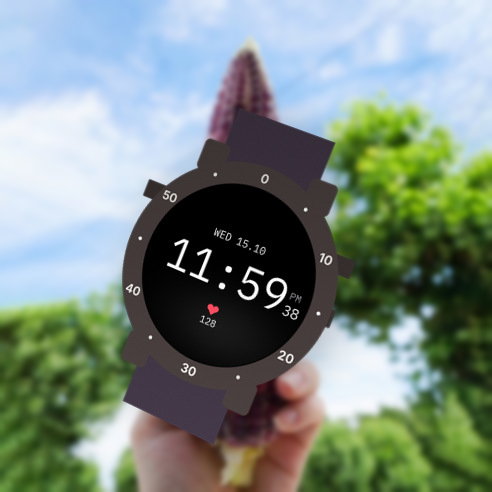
11:59:38
